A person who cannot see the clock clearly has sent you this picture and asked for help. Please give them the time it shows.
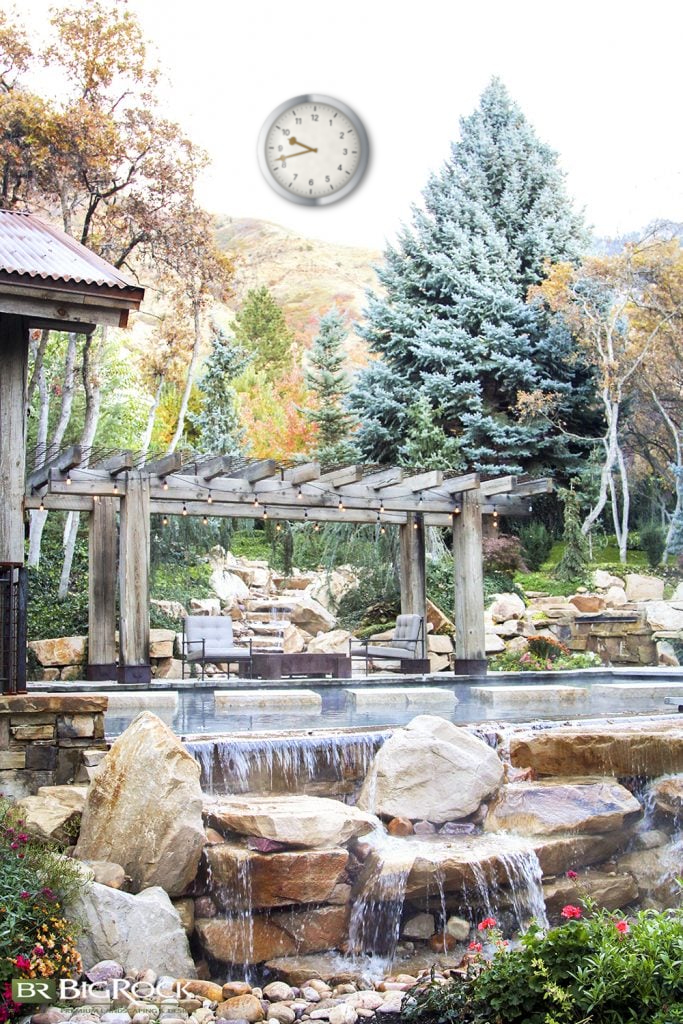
9:42
